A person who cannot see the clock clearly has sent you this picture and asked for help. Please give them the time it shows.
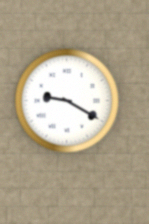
9:20
